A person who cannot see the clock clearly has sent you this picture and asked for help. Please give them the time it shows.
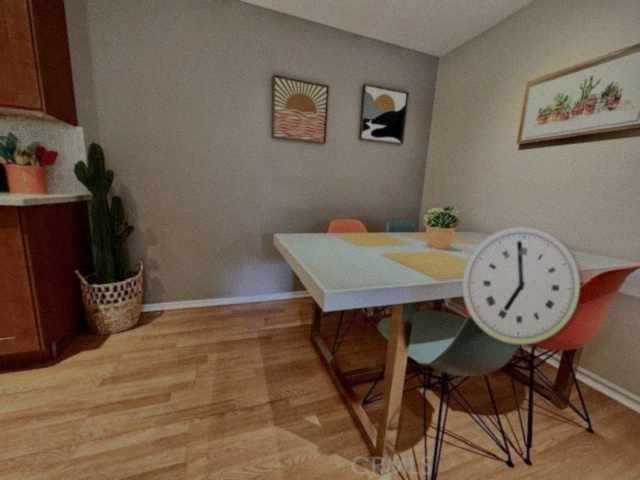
6:59
